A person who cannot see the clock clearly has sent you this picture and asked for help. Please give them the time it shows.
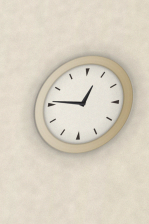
12:46
